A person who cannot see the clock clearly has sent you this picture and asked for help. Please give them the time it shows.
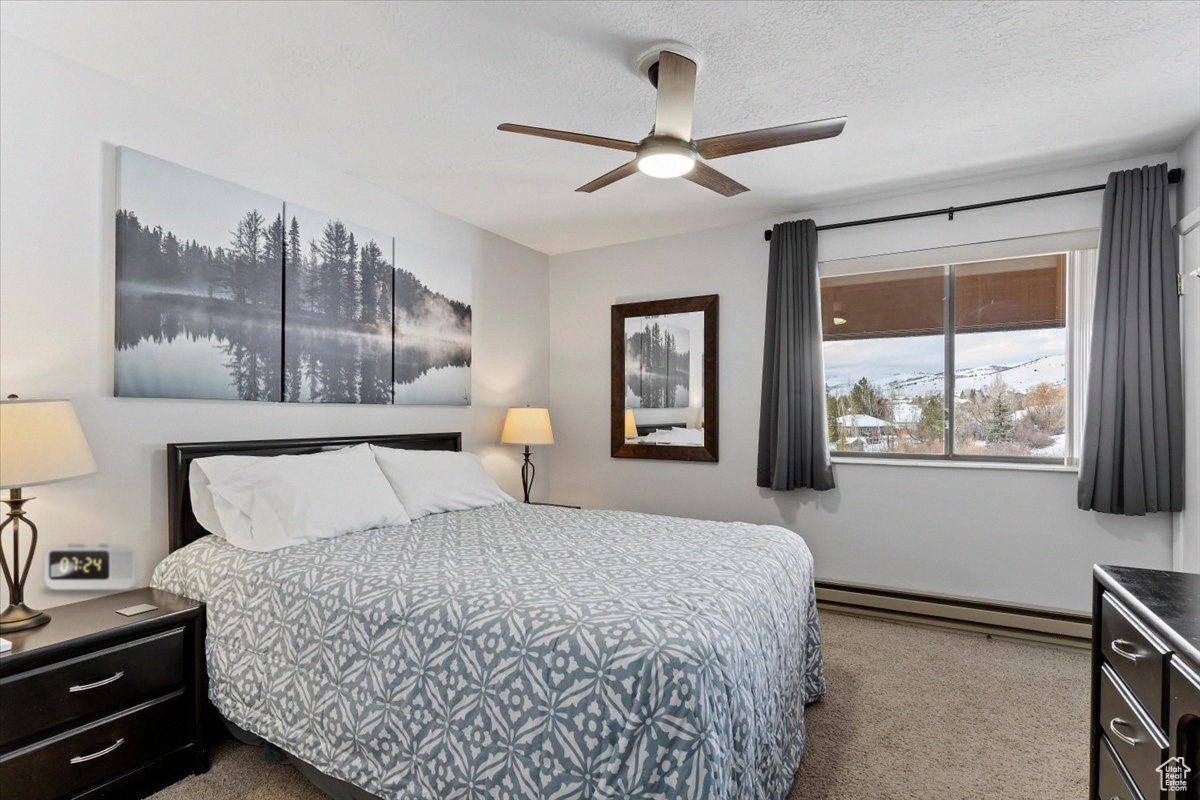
7:24
